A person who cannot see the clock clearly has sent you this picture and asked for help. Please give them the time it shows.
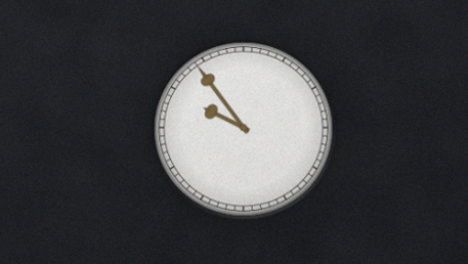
9:54
